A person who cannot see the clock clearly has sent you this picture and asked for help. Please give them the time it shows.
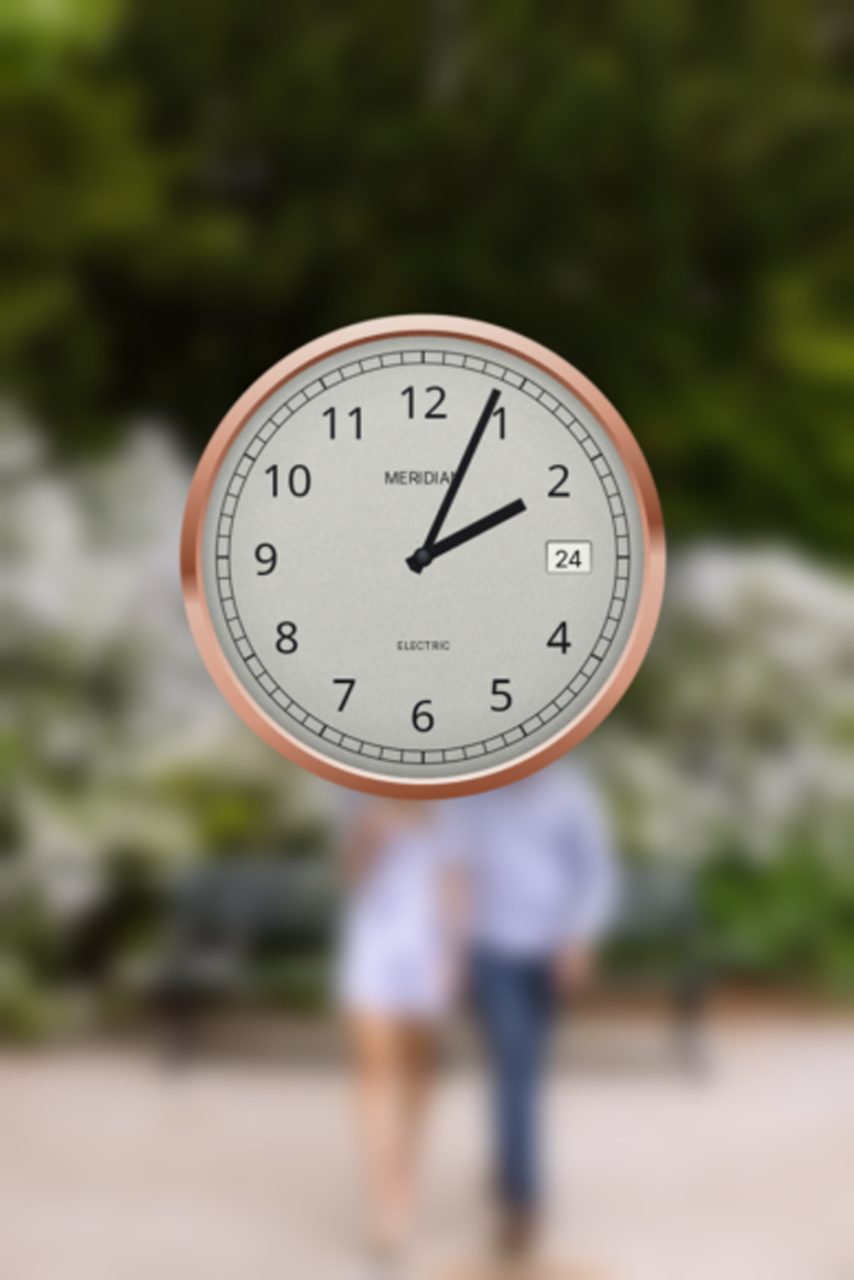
2:04
